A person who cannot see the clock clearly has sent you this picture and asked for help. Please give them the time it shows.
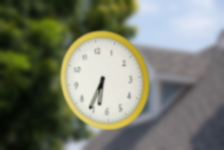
6:36
